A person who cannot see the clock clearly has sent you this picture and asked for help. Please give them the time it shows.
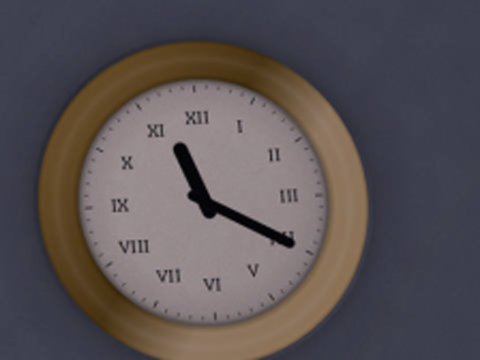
11:20
